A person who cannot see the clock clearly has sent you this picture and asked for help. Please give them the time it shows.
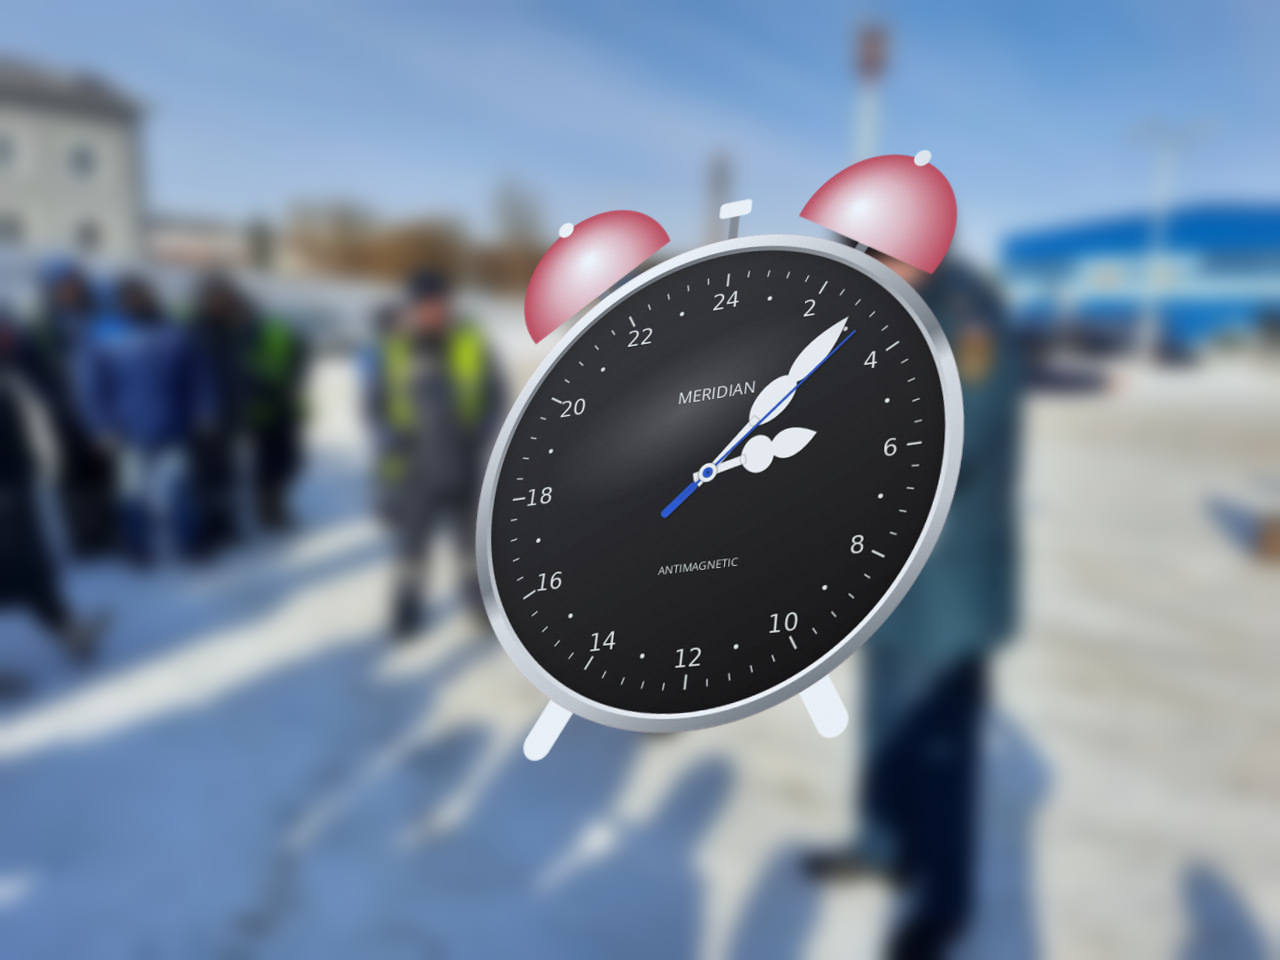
5:07:08
